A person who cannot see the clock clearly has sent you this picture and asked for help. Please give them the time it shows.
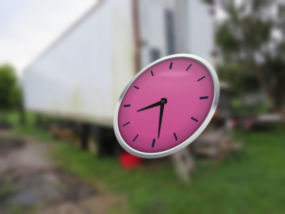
8:29
